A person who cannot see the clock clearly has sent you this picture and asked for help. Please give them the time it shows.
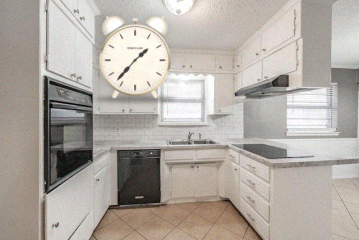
1:37
